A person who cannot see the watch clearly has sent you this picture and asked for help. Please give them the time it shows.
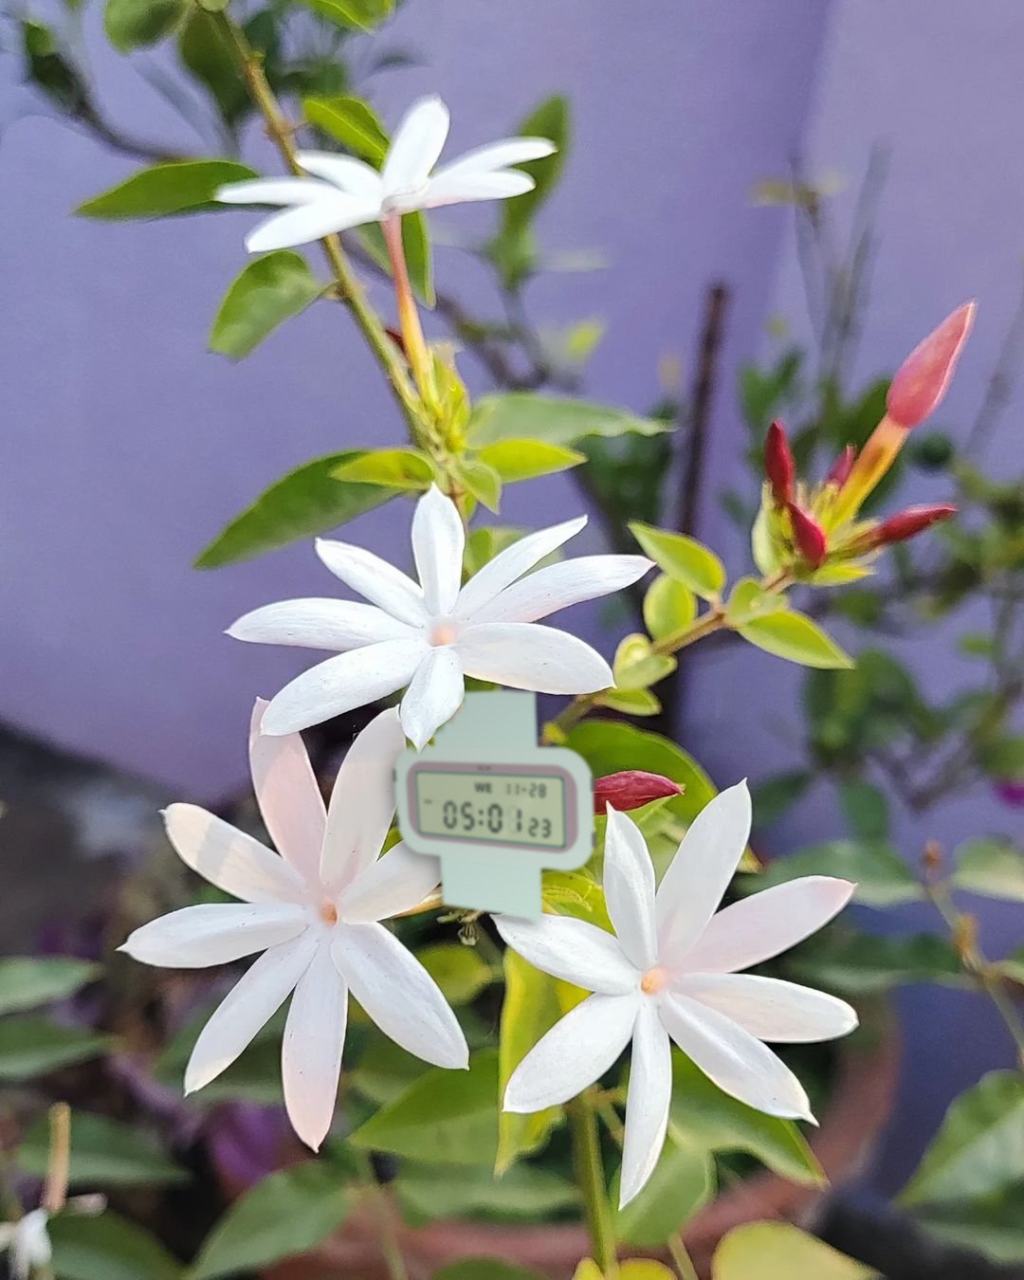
5:01:23
